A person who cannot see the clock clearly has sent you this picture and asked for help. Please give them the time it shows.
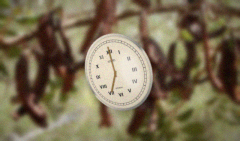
7:00
